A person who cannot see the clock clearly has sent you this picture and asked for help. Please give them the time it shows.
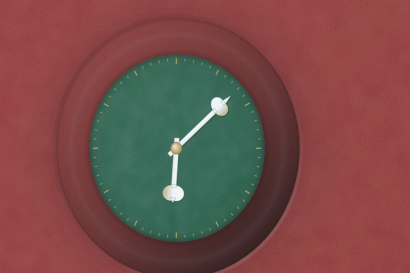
6:08
